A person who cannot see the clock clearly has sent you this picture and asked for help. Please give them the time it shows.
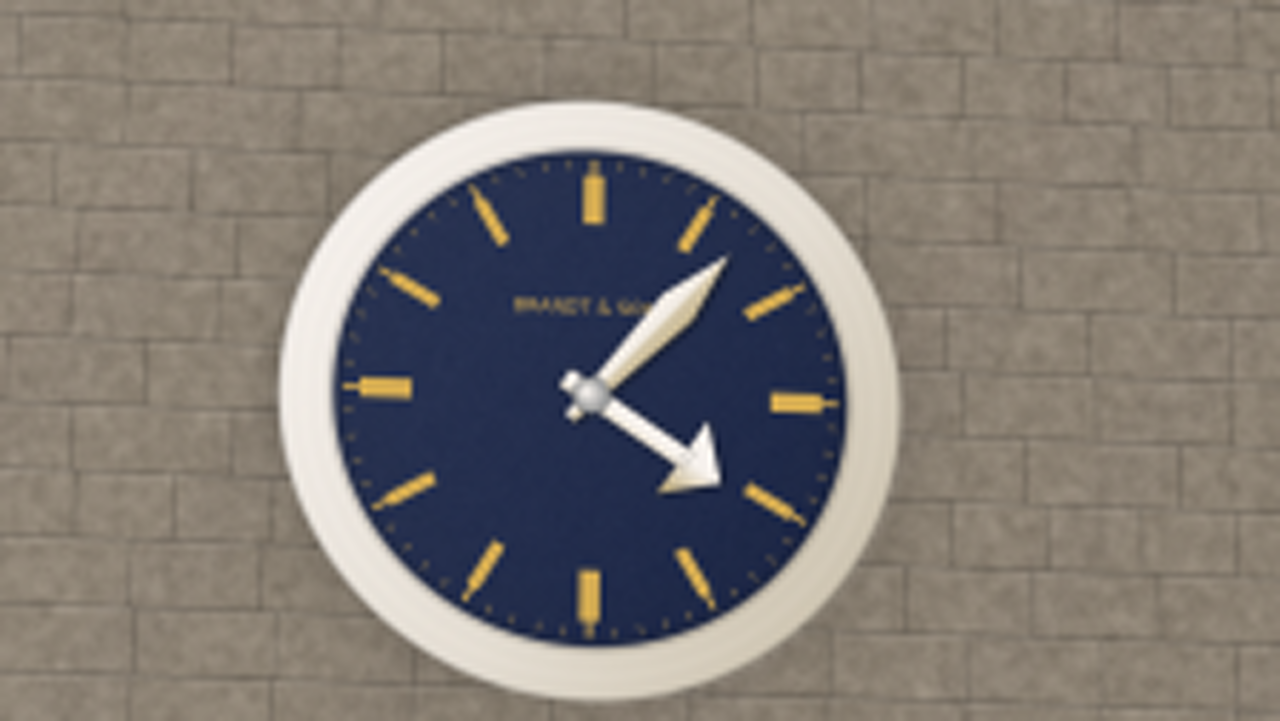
4:07
